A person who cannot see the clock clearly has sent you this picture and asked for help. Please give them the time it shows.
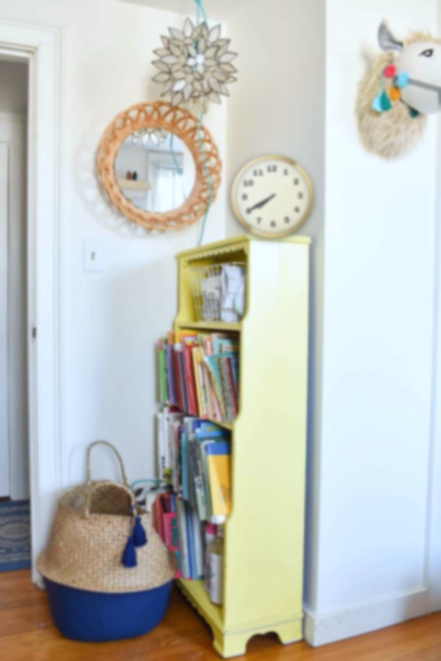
7:40
